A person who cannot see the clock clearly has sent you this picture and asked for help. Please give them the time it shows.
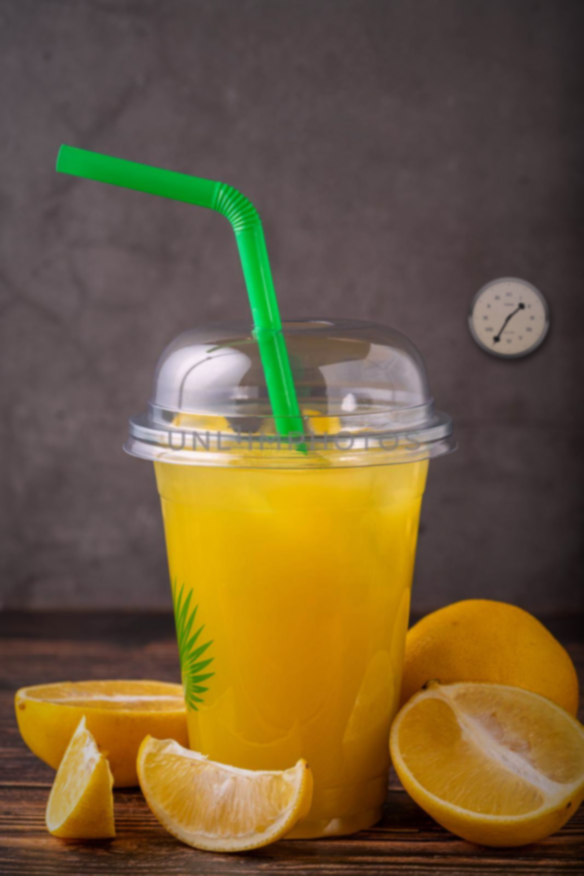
1:35
